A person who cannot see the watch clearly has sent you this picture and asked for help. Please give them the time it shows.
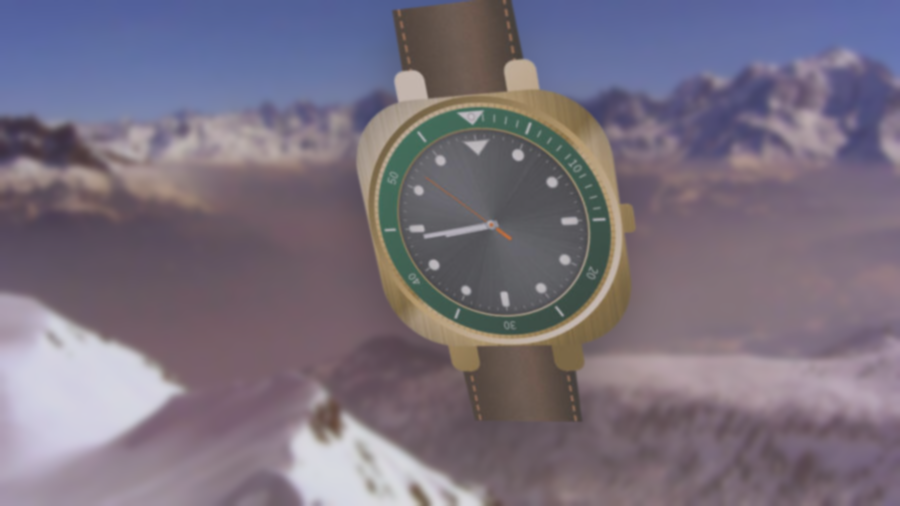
8:43:52
